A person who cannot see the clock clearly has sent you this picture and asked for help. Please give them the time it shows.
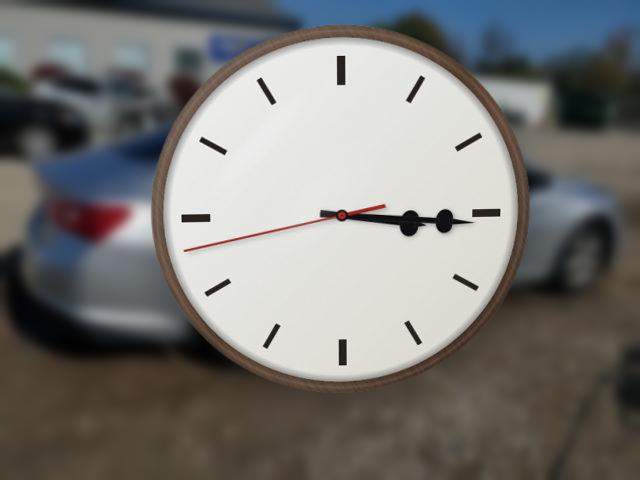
3:15:43
